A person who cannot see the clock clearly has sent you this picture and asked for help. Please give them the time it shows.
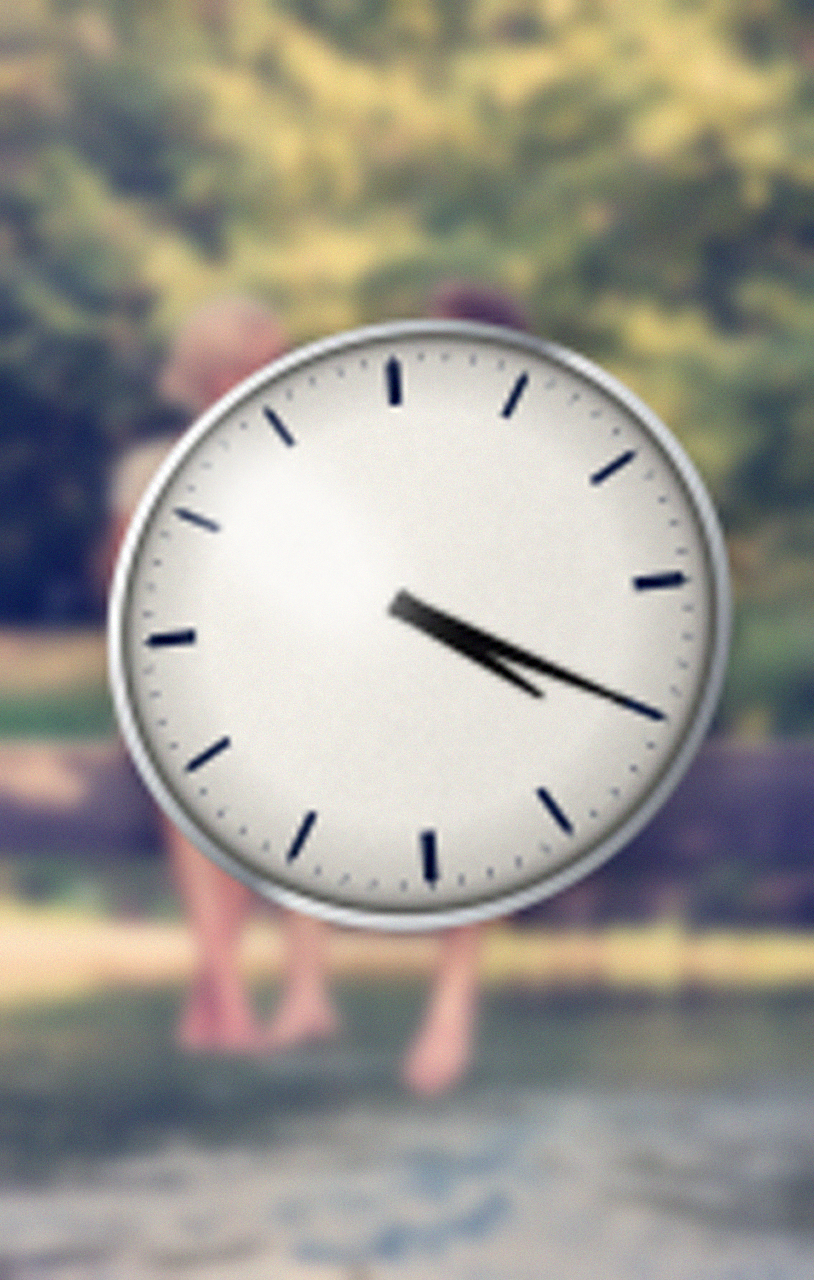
4:20
